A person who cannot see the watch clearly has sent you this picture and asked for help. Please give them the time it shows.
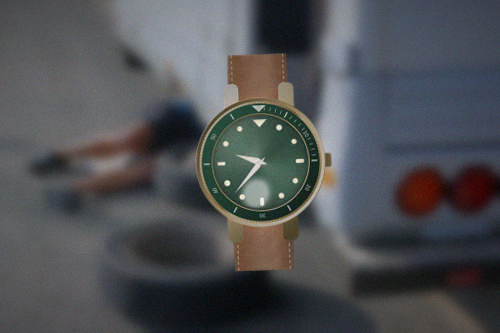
9:37
